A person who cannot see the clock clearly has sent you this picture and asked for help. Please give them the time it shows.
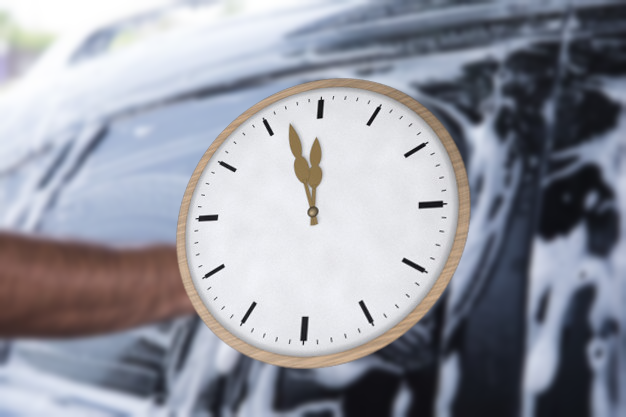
11:57
